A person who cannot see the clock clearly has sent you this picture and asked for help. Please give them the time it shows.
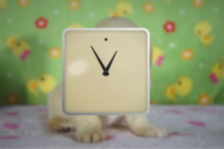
12:55
